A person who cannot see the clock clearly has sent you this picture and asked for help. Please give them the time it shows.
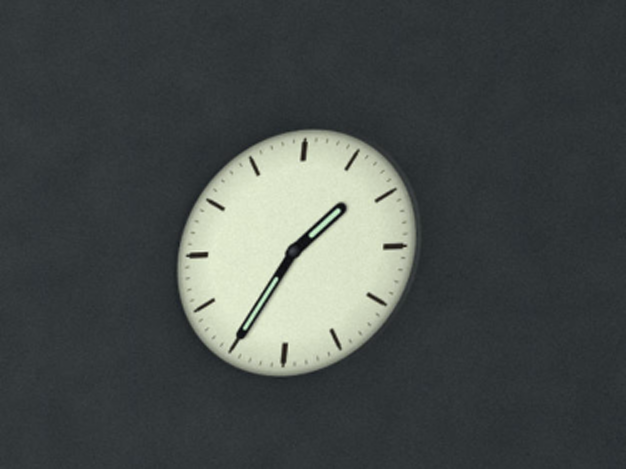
1:35
